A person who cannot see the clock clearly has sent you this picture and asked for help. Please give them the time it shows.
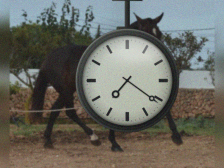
7:21
